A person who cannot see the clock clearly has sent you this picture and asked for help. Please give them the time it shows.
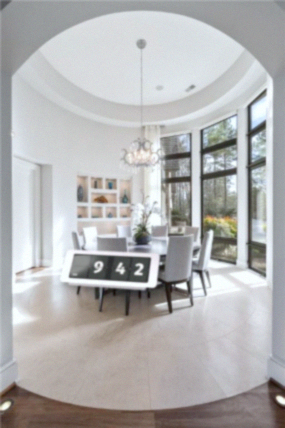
9:42
